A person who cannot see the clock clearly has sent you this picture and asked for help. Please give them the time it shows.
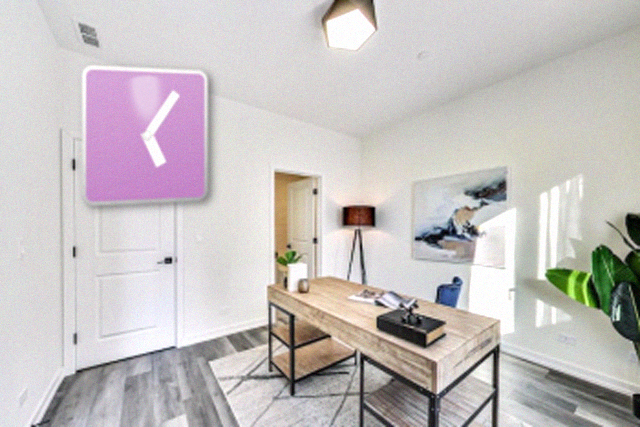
5:06
